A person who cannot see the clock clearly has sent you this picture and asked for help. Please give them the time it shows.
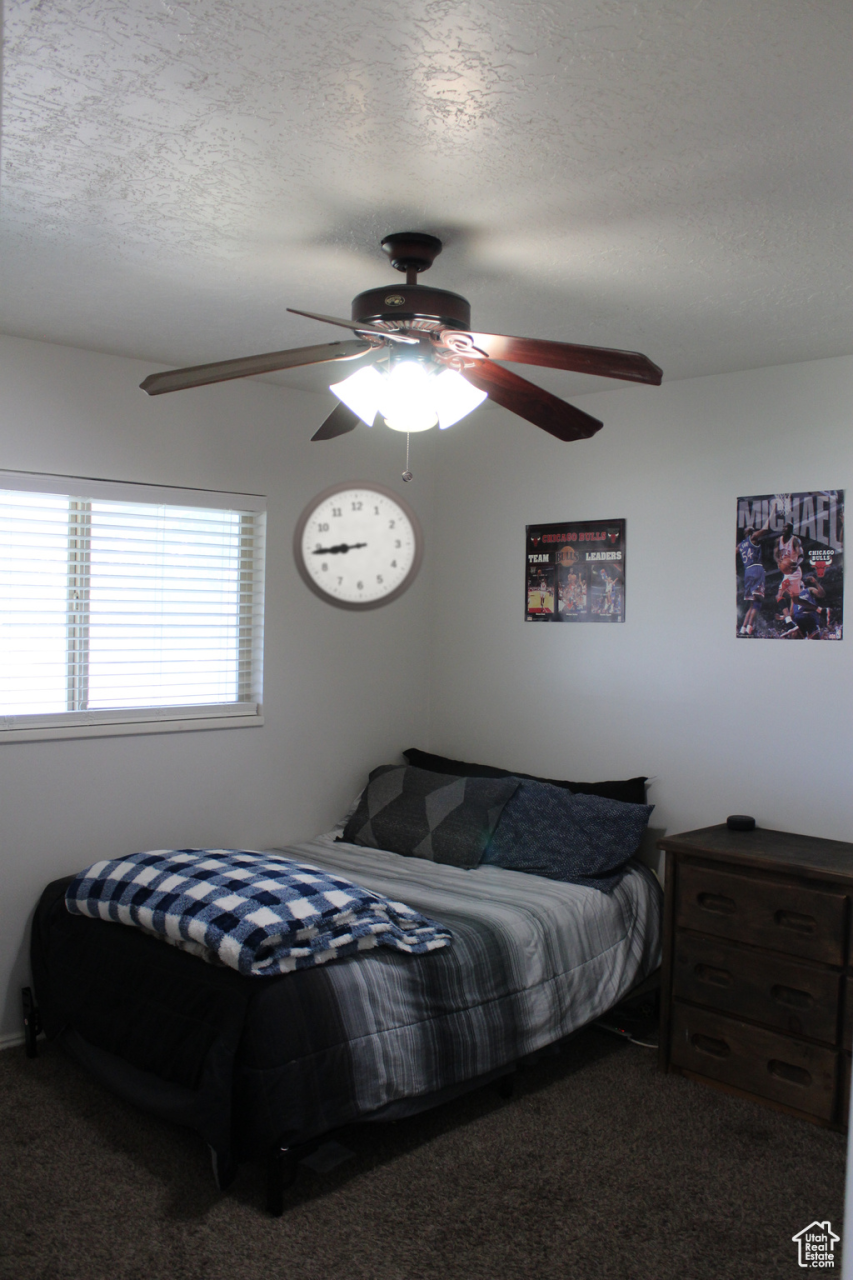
8:44
